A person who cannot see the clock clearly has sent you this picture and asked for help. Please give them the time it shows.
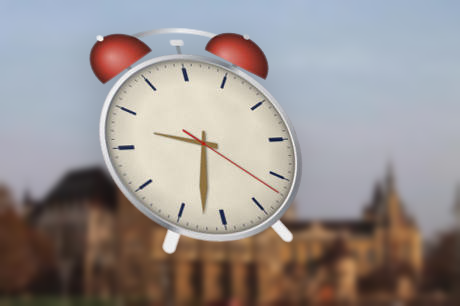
9:32:22
